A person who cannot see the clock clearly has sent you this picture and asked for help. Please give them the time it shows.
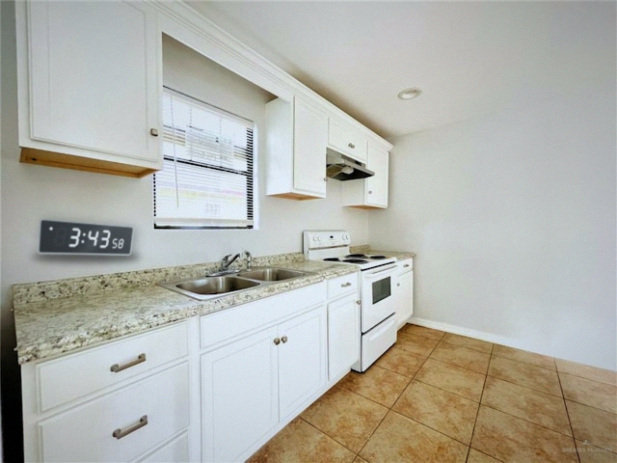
3:43:58
